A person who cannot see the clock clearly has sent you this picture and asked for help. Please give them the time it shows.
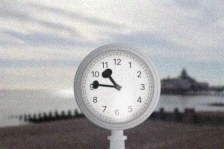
10:46
